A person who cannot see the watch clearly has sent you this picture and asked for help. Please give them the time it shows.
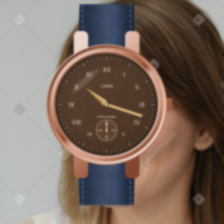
10:18
